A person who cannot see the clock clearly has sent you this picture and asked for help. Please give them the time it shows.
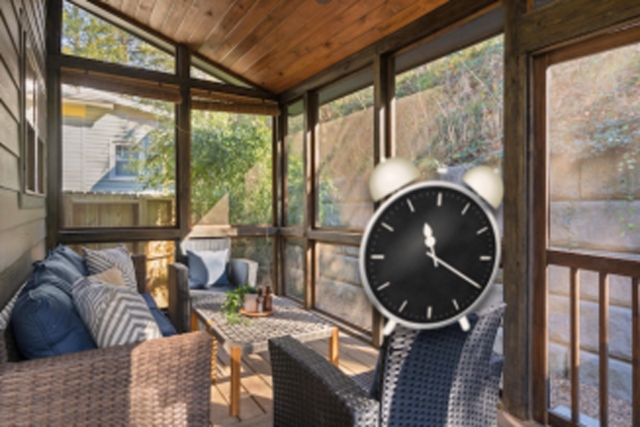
11:20
